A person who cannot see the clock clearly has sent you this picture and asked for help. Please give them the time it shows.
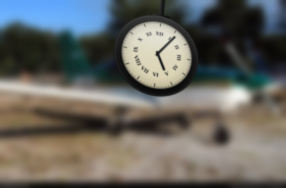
5:06
